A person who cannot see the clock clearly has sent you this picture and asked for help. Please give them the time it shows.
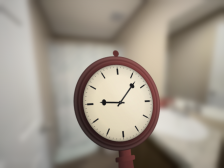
9:07
